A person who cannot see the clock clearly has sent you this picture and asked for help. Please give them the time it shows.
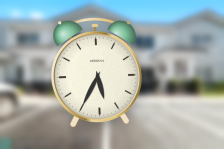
5:35
